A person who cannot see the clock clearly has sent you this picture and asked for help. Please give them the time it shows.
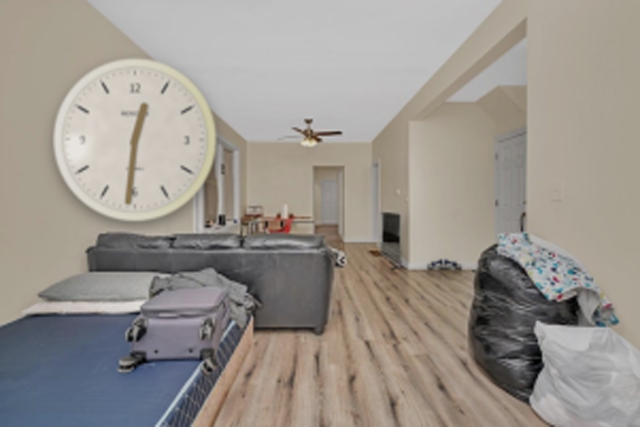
12:31
